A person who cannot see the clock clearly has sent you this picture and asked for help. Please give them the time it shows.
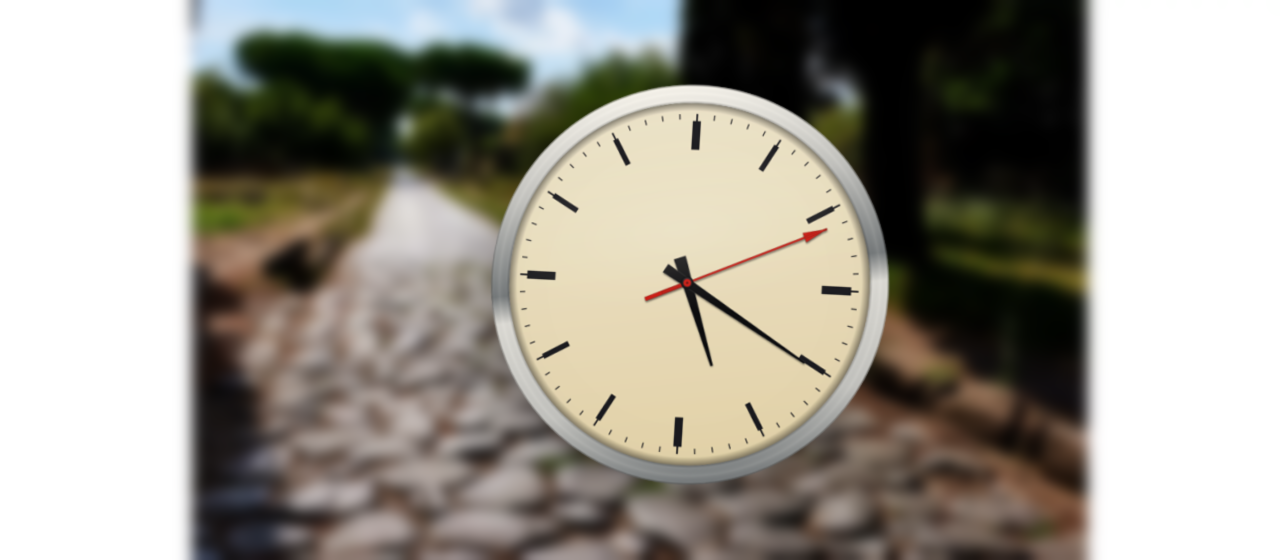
5:20:11
